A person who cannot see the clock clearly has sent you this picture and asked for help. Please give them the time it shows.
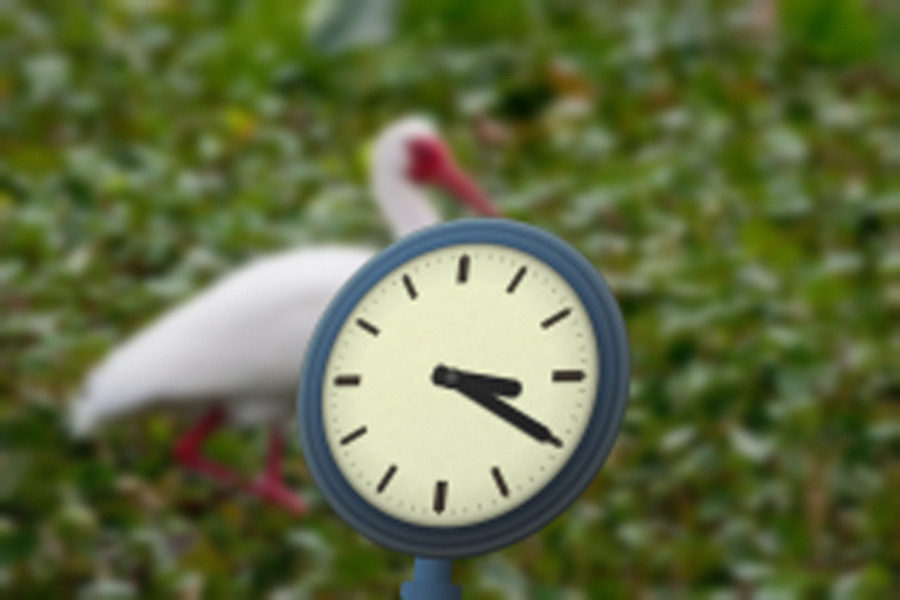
3:20
